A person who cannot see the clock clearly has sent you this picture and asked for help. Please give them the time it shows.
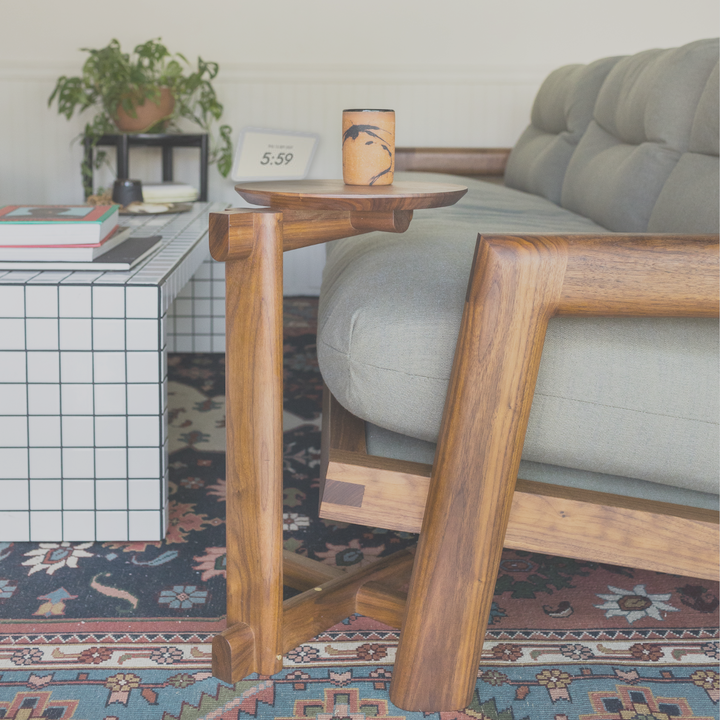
5:59
